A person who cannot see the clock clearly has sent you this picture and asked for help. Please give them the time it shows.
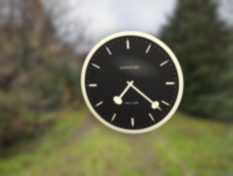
7:22
